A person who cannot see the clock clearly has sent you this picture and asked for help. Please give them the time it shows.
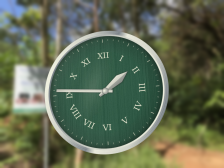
1:46
